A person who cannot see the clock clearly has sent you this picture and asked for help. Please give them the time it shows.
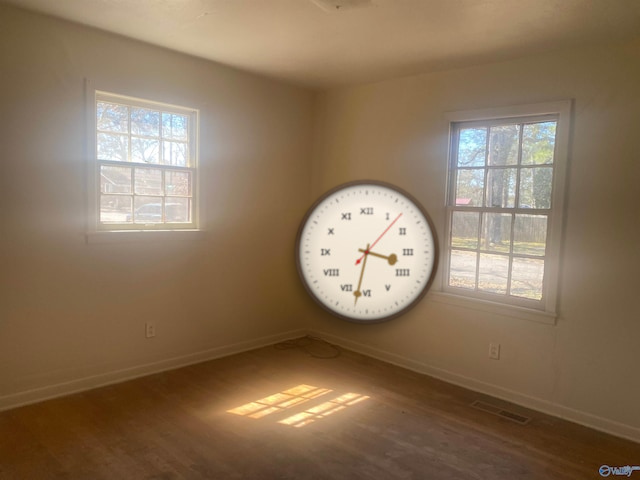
3:32:07
